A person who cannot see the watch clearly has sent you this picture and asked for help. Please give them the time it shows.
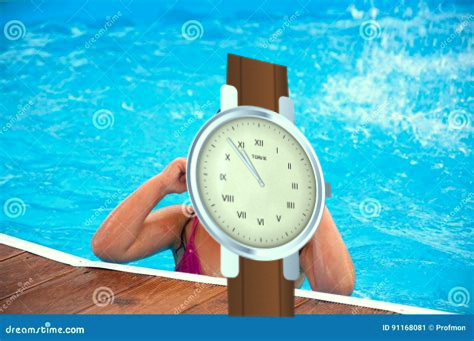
10:53
